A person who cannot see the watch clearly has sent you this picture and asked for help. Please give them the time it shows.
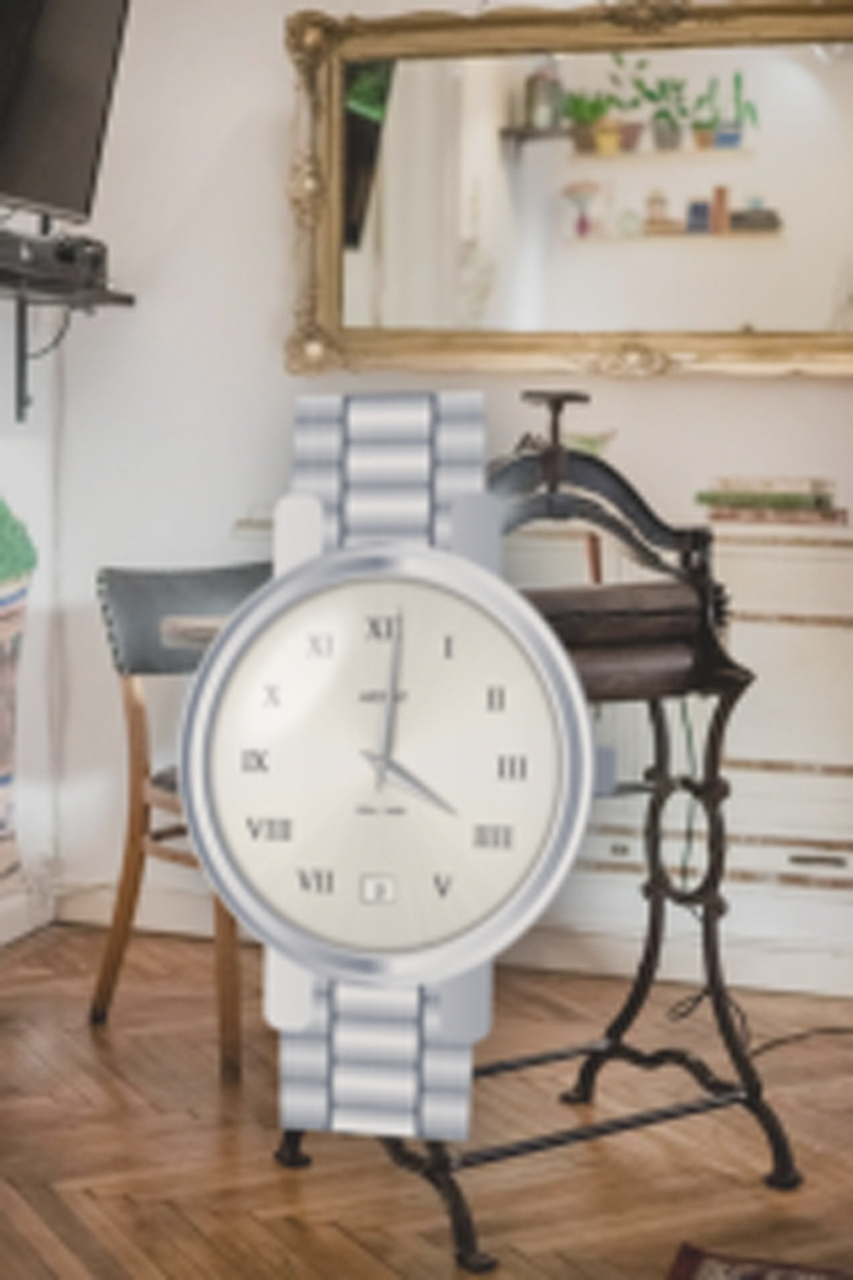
4:01
